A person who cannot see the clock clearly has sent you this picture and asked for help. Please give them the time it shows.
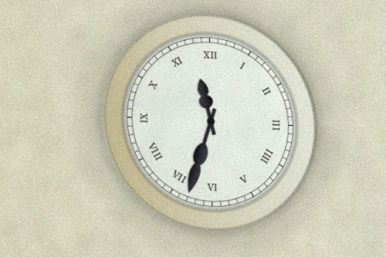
11:33
